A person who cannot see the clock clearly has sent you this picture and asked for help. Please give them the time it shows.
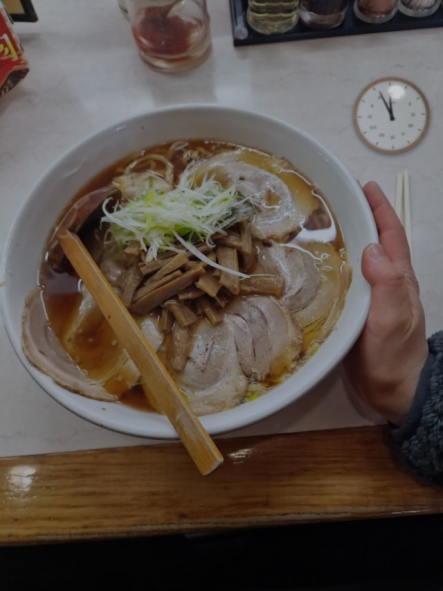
11:56
